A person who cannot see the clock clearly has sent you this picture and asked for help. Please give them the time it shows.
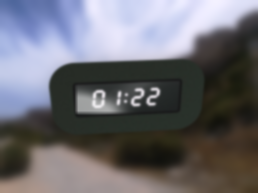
1:22
